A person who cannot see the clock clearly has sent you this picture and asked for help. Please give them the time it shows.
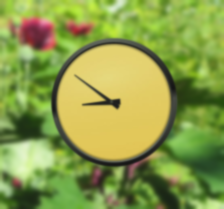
8:51
